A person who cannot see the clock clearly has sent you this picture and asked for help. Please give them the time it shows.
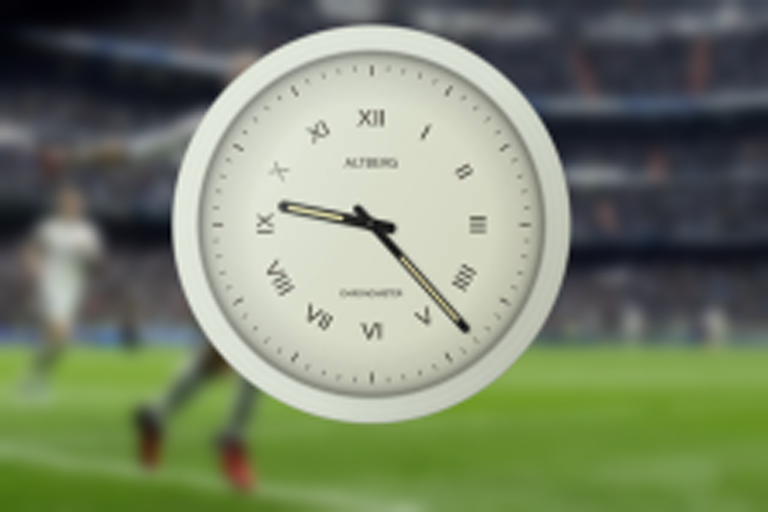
9:23
